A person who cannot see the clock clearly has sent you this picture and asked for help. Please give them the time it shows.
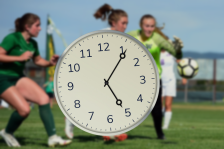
5:06
